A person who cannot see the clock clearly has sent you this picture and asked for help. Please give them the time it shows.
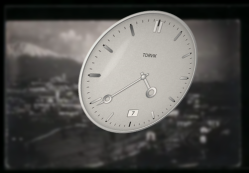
4:39
